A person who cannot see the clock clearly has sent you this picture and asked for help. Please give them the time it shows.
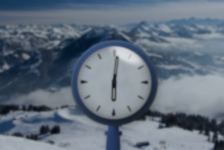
6:01
